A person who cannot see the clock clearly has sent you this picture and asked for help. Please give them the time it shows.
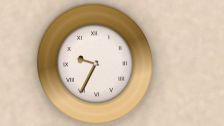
9:35
